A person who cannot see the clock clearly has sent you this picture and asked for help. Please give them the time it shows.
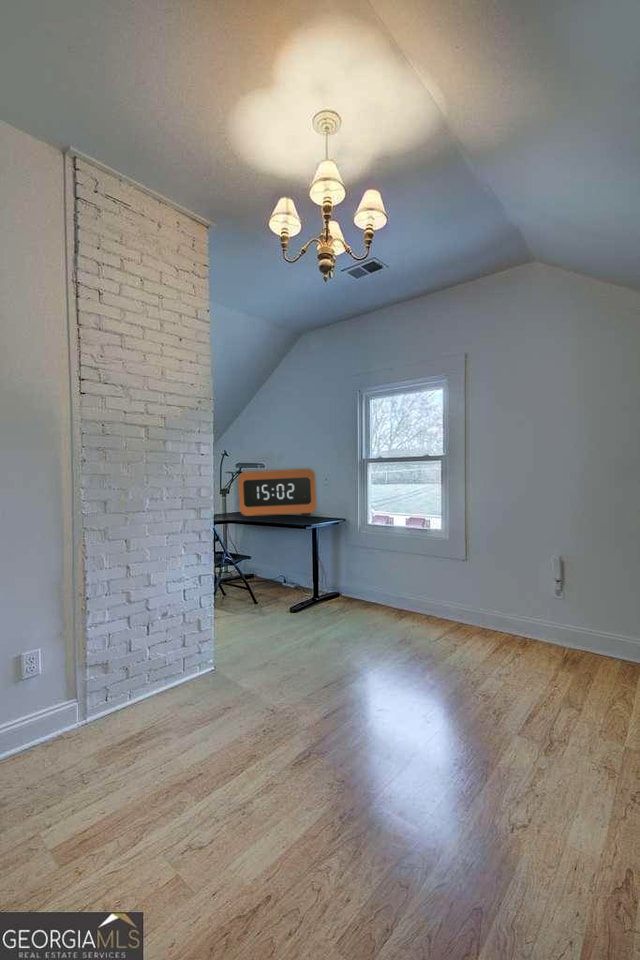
15:02
